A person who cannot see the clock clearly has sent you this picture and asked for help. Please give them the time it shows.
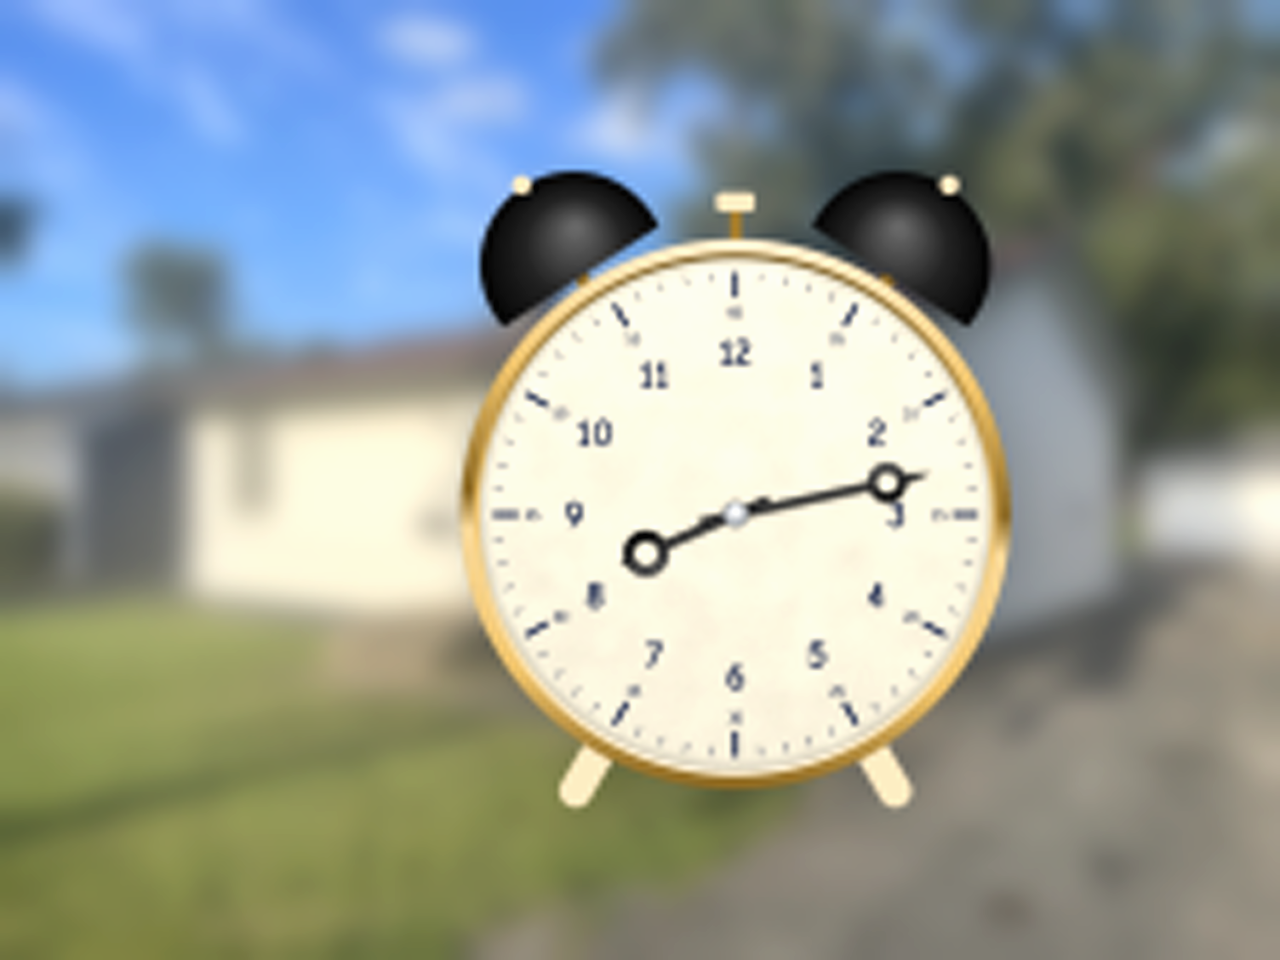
8:13
